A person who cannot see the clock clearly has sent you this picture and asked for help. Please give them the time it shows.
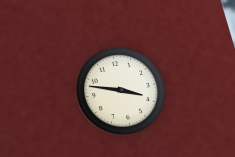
3:48
